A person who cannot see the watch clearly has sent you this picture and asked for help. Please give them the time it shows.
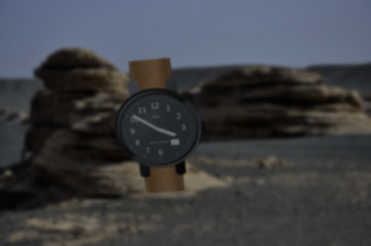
3:51
